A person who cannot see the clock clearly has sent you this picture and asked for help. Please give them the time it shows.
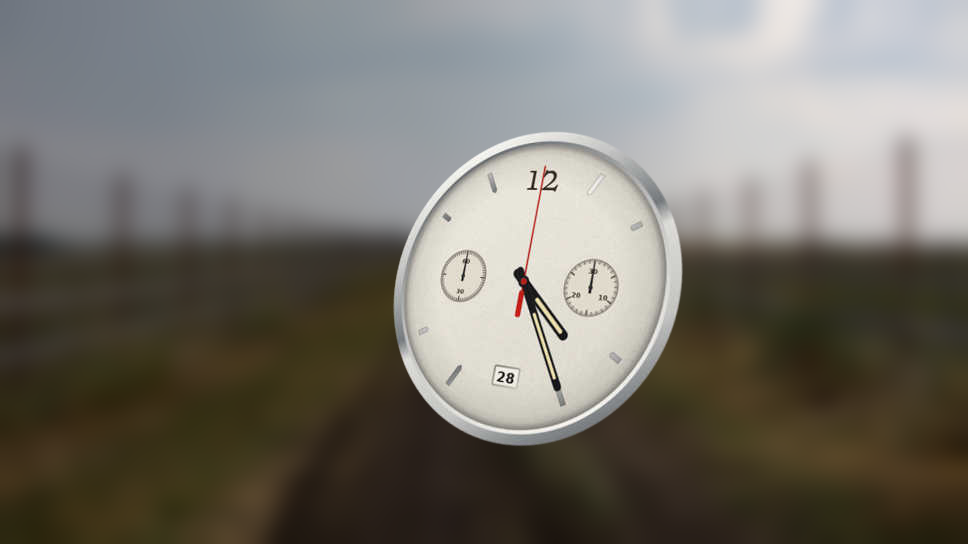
4:25
